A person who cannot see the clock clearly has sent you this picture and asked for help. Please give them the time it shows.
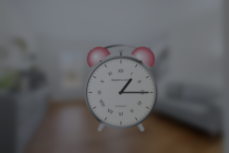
1:15
